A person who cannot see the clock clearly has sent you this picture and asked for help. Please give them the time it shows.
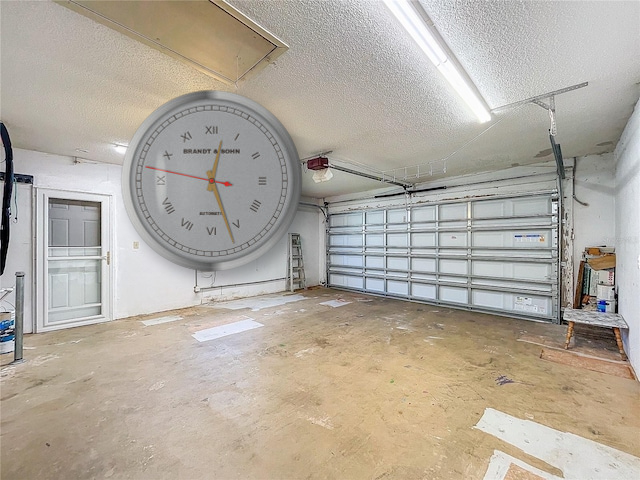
12:26:47
